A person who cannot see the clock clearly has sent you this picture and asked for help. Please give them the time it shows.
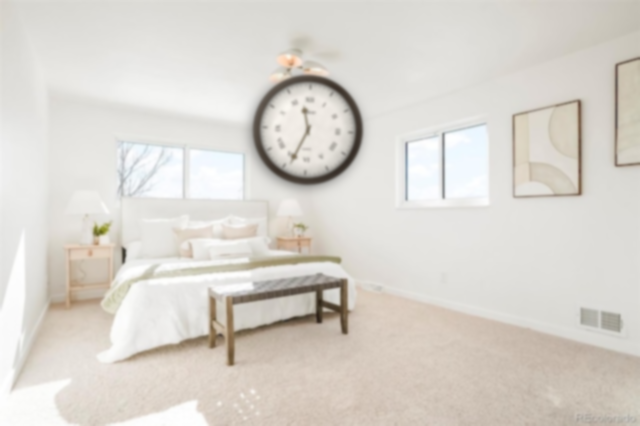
11:34
